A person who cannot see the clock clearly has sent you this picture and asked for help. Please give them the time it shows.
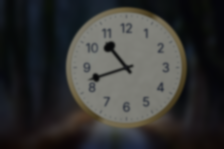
10:42
